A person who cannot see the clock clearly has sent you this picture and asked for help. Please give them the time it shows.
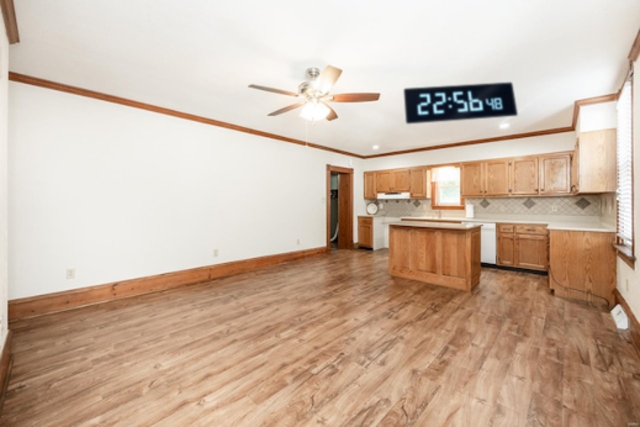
22:56:48
